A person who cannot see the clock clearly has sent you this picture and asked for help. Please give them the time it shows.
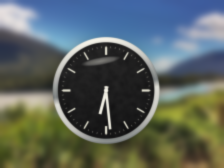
6:29
